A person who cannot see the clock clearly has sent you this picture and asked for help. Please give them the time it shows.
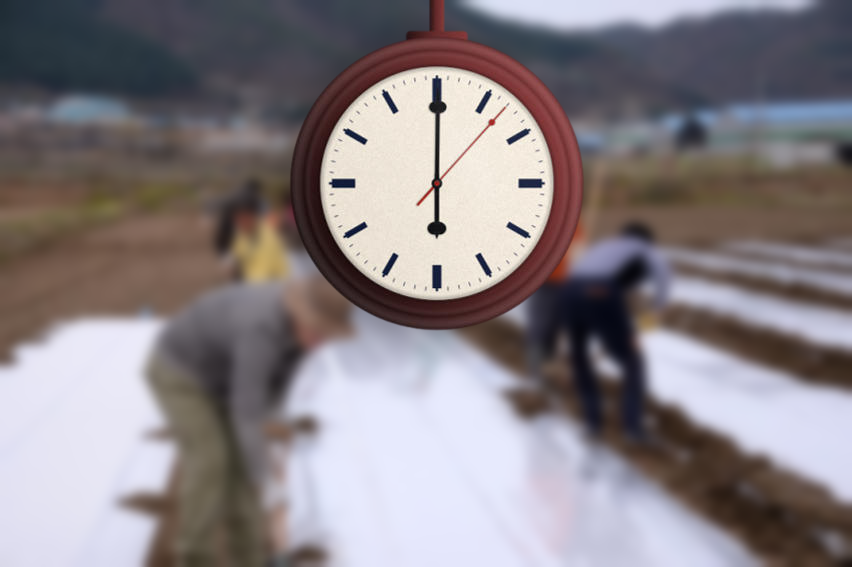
6:00:07
